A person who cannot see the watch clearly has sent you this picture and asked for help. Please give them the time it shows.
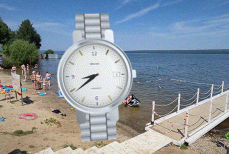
8:39
